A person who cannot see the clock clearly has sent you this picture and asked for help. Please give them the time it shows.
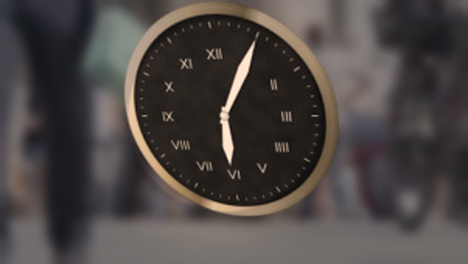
6:05
